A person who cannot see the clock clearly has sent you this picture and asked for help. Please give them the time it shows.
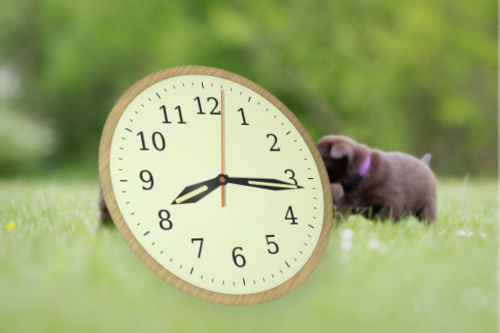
8:16:02
